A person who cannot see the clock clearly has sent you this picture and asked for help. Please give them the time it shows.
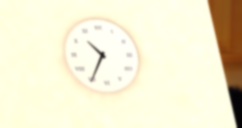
10:35
